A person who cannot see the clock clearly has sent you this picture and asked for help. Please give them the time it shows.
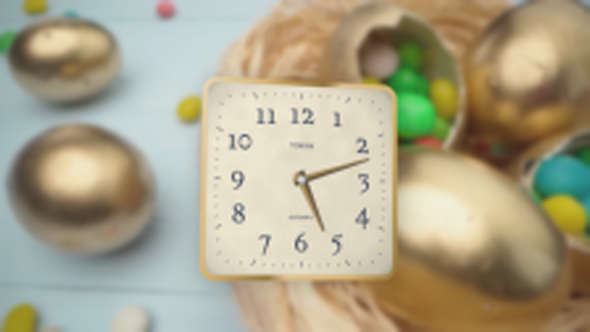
5:12
